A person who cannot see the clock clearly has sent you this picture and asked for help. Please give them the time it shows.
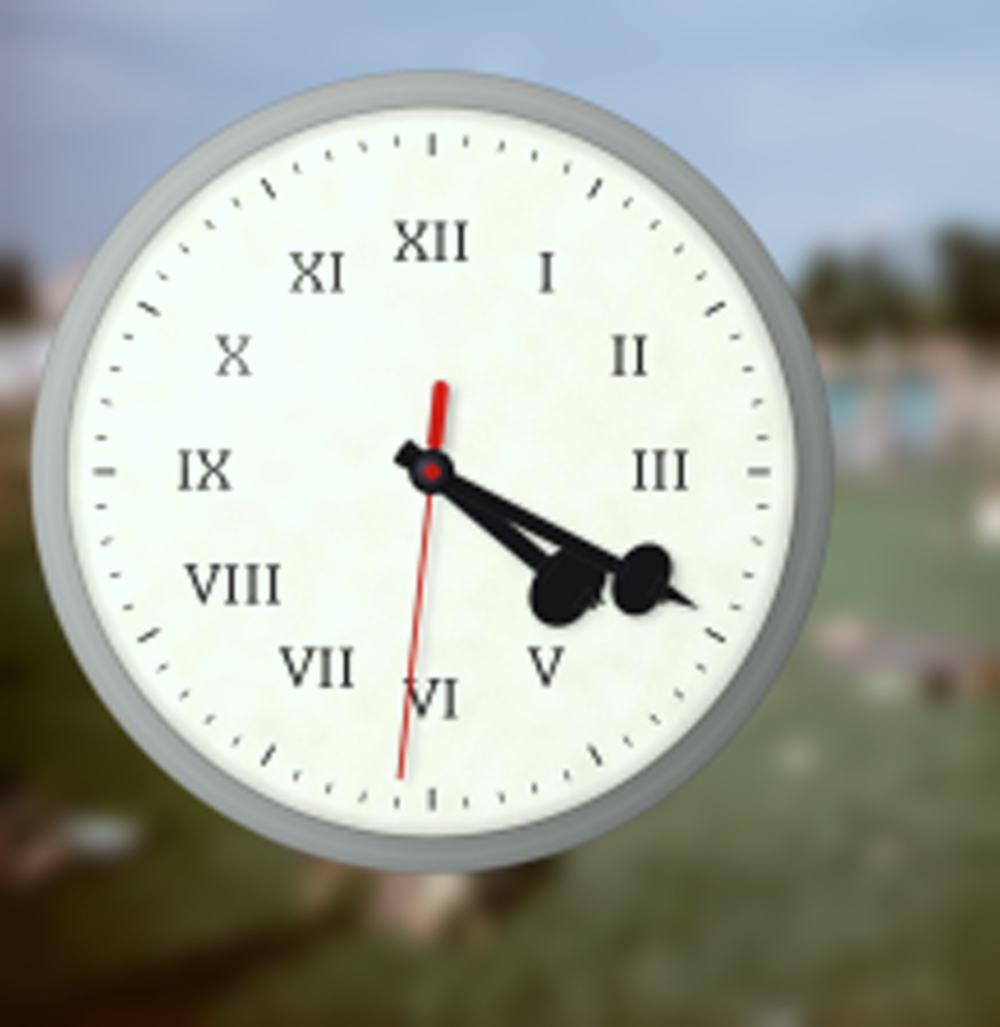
4:19:31
